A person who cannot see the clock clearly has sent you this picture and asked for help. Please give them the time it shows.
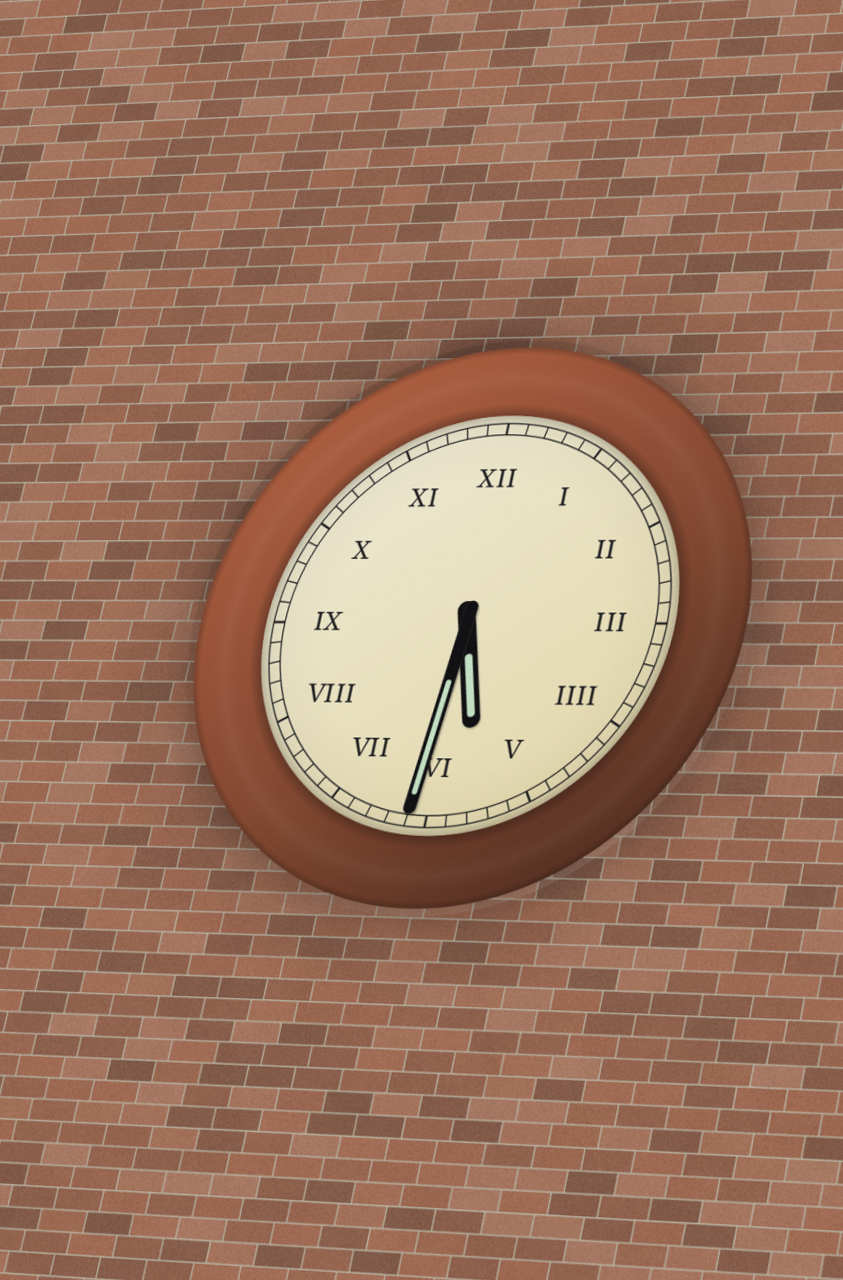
5:31
